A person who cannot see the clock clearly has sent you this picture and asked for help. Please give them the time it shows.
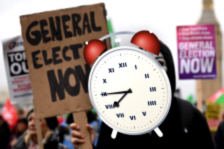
7:45
